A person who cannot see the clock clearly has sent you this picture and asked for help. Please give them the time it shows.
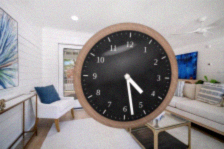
4:28
